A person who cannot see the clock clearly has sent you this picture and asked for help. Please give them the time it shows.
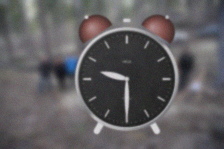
9:30
